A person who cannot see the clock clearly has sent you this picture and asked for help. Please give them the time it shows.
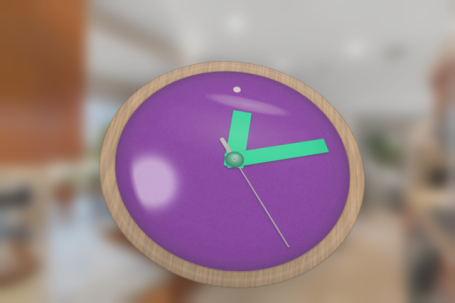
12:12:25
